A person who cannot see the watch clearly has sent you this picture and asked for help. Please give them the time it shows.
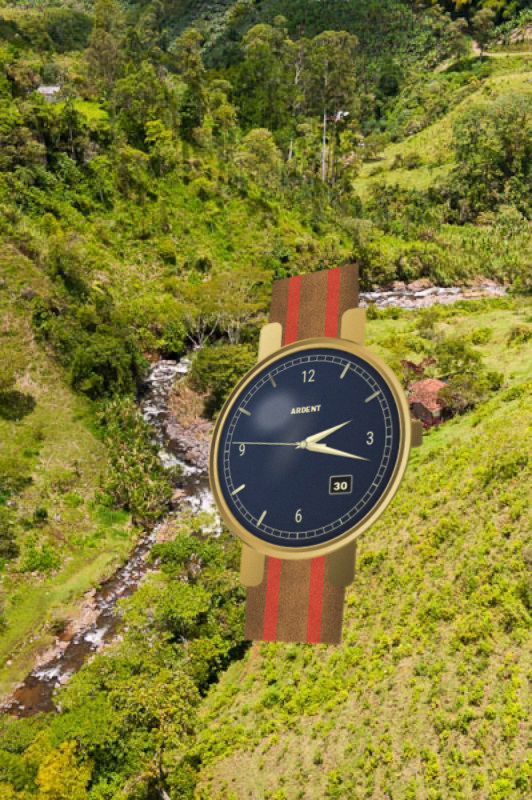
2:17:46
